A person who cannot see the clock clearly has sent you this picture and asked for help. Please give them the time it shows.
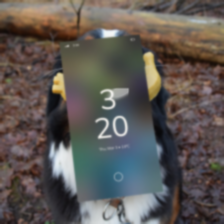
3:20
